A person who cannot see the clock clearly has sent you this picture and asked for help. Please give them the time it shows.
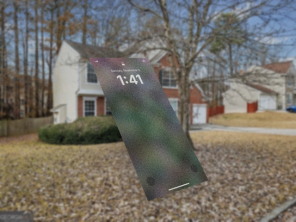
1:41
